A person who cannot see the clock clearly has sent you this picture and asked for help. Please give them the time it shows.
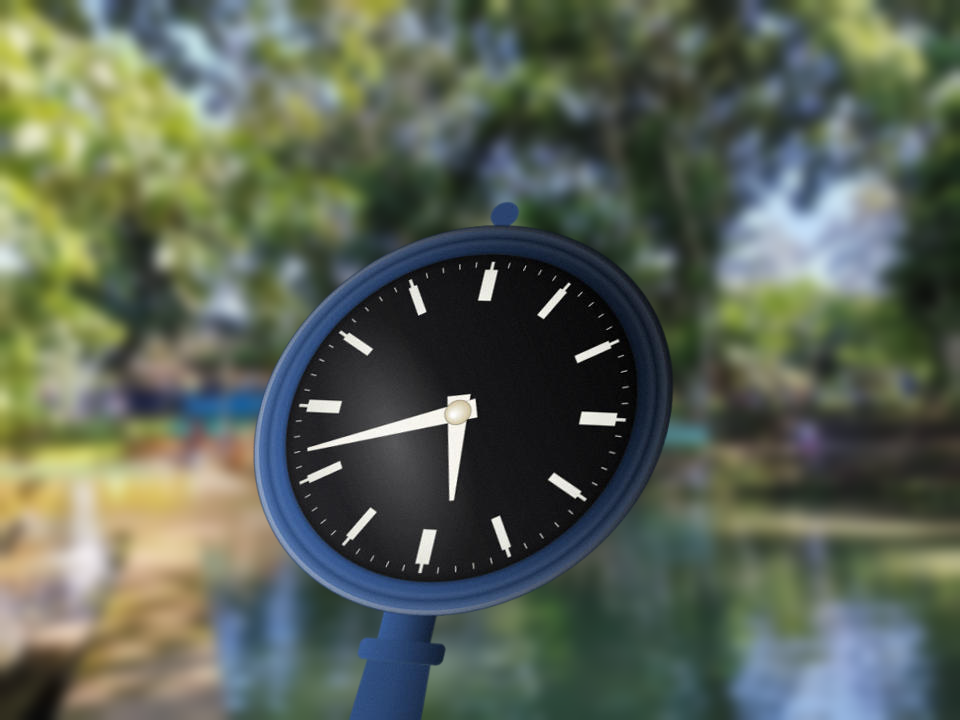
5:42
